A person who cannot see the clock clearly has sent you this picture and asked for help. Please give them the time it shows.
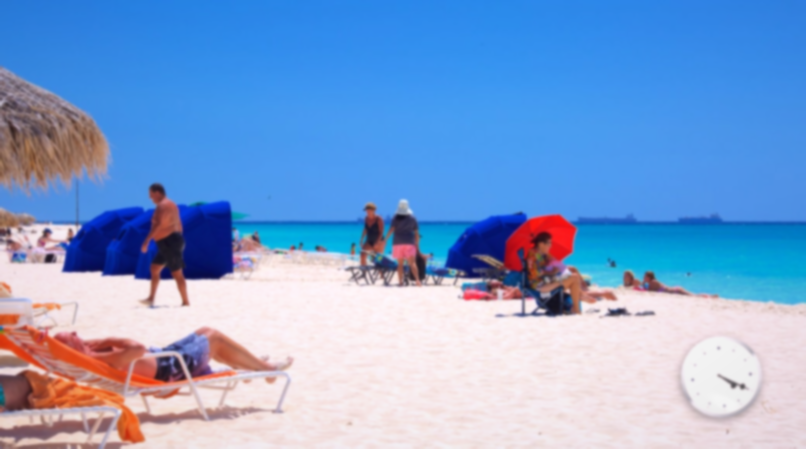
4:20
